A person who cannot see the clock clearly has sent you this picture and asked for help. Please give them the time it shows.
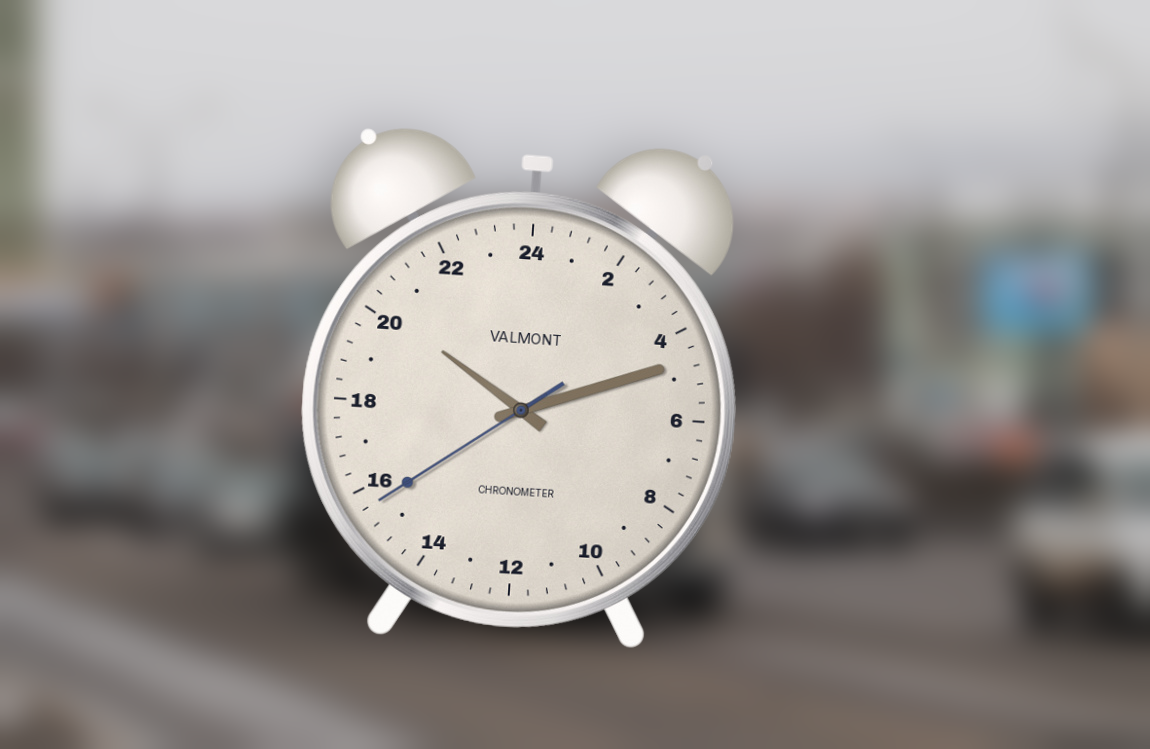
20:11:39
